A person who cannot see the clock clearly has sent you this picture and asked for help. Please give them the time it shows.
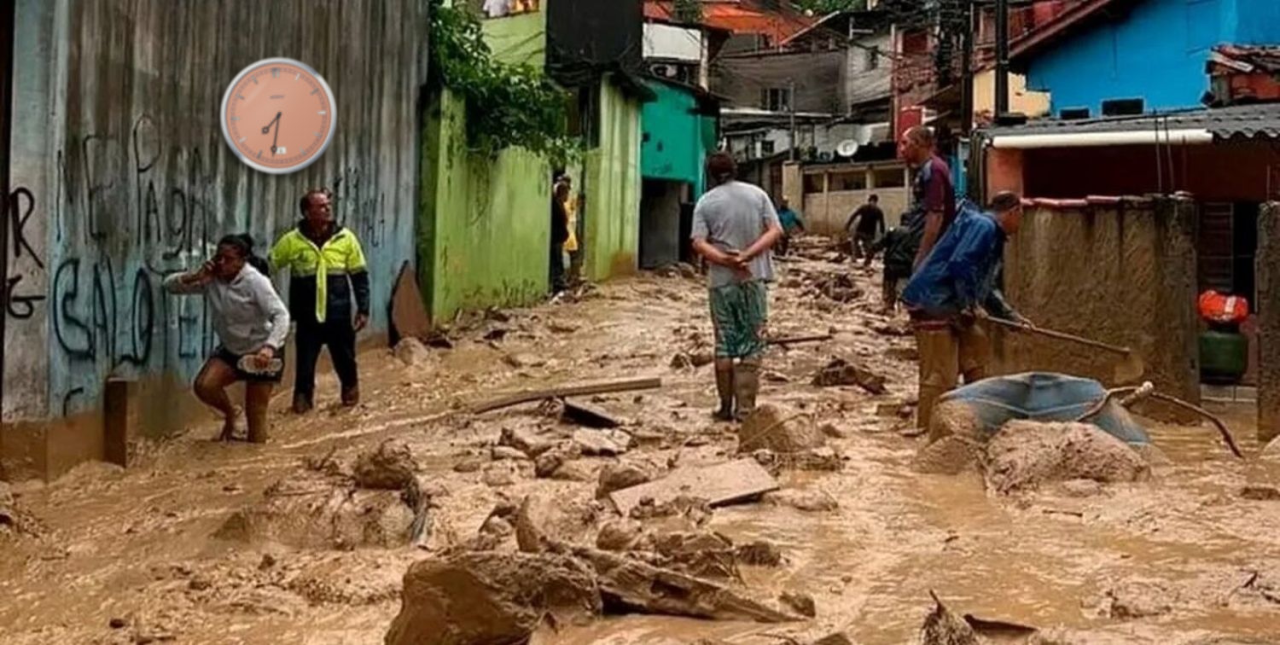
7:32
